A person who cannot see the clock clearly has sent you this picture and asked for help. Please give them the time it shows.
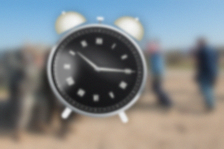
10:15
